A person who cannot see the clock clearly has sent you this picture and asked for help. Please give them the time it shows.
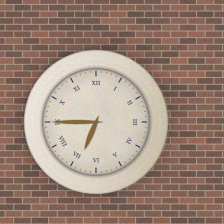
6:45
